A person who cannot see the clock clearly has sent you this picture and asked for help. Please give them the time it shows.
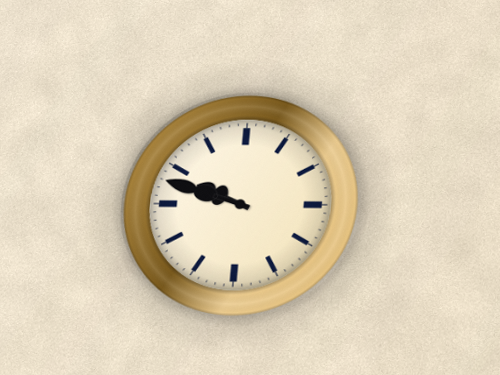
9:48
